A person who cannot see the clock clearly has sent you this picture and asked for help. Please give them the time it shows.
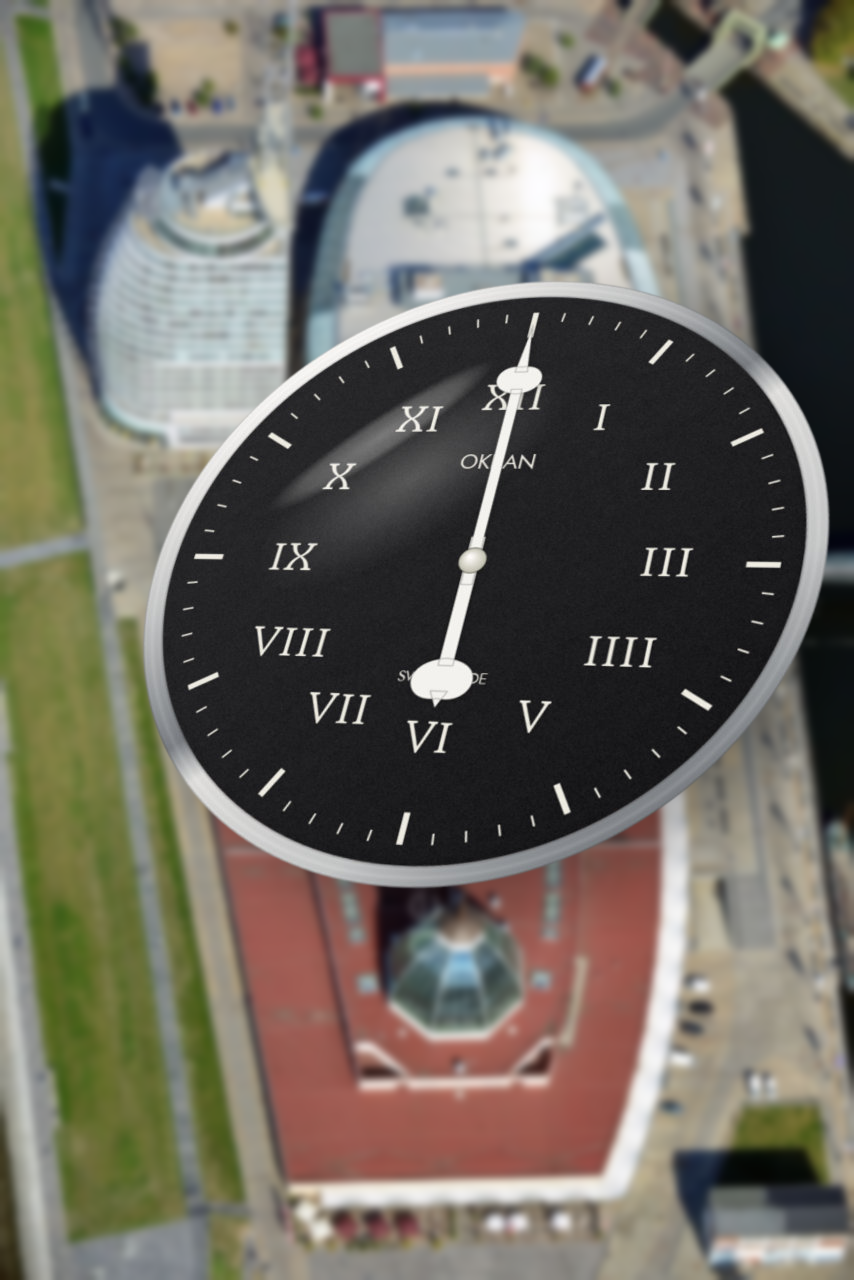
6:00
